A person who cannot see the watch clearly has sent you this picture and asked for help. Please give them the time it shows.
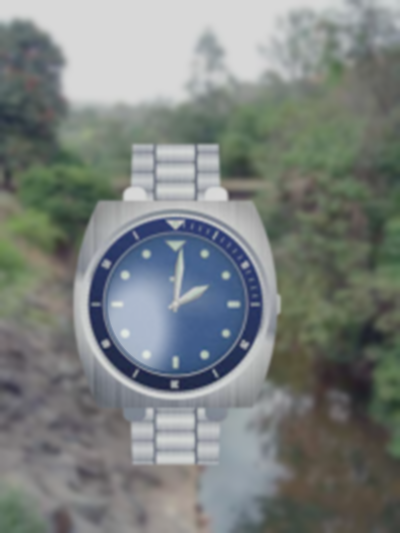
2:01
